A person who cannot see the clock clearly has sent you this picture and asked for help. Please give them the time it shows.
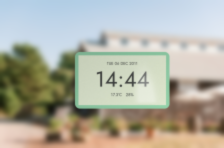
14:44
